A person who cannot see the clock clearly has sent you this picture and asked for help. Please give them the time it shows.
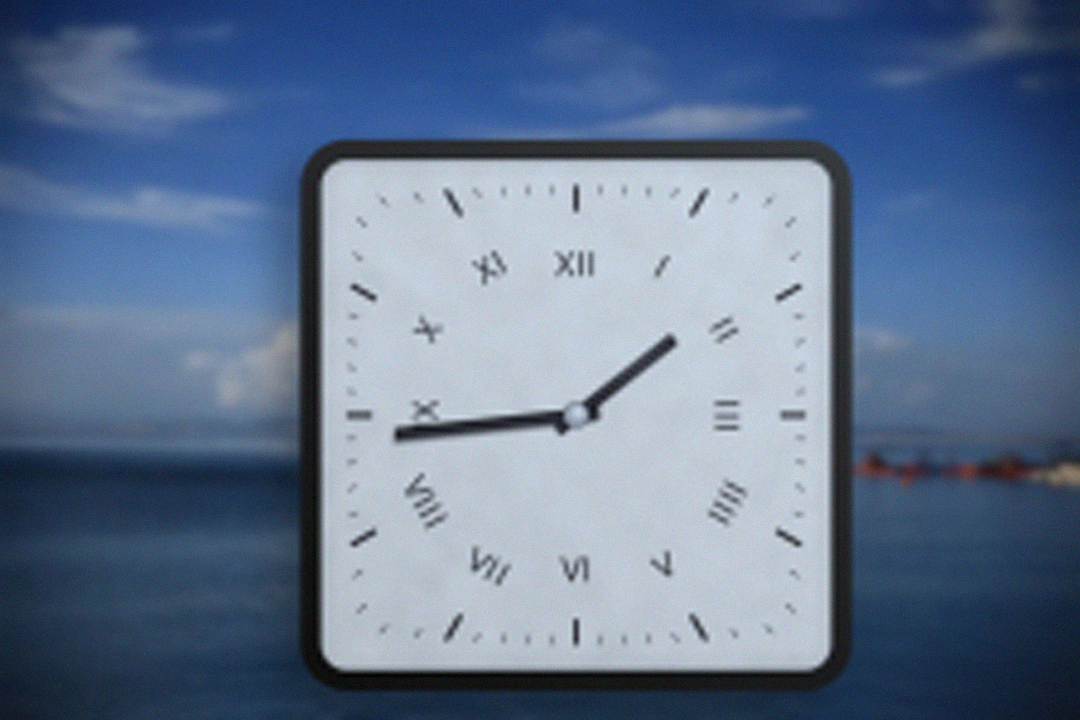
1:44
